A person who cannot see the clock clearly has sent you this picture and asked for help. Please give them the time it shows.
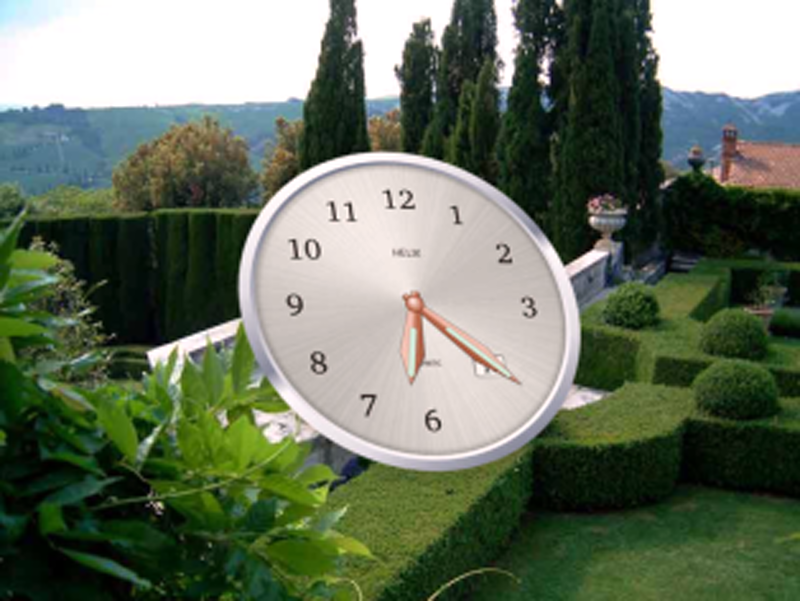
6:22
